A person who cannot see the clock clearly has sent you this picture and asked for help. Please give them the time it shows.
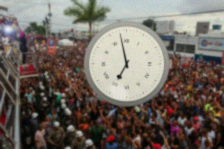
6:58
